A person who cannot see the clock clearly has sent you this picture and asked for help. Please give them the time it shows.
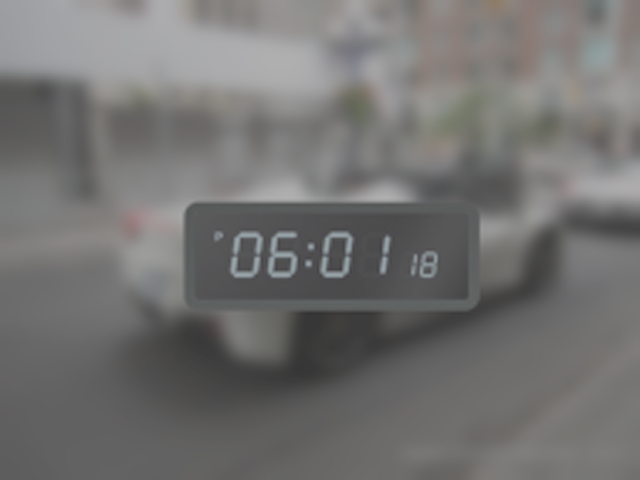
6:01:18
